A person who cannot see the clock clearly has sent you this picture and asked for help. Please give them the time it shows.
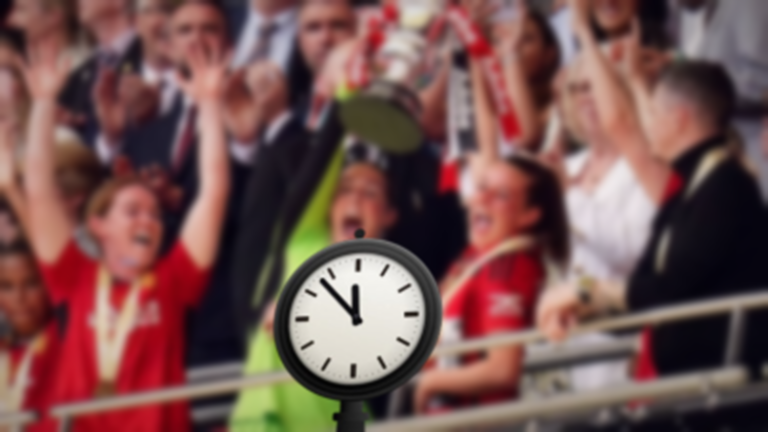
11:53
